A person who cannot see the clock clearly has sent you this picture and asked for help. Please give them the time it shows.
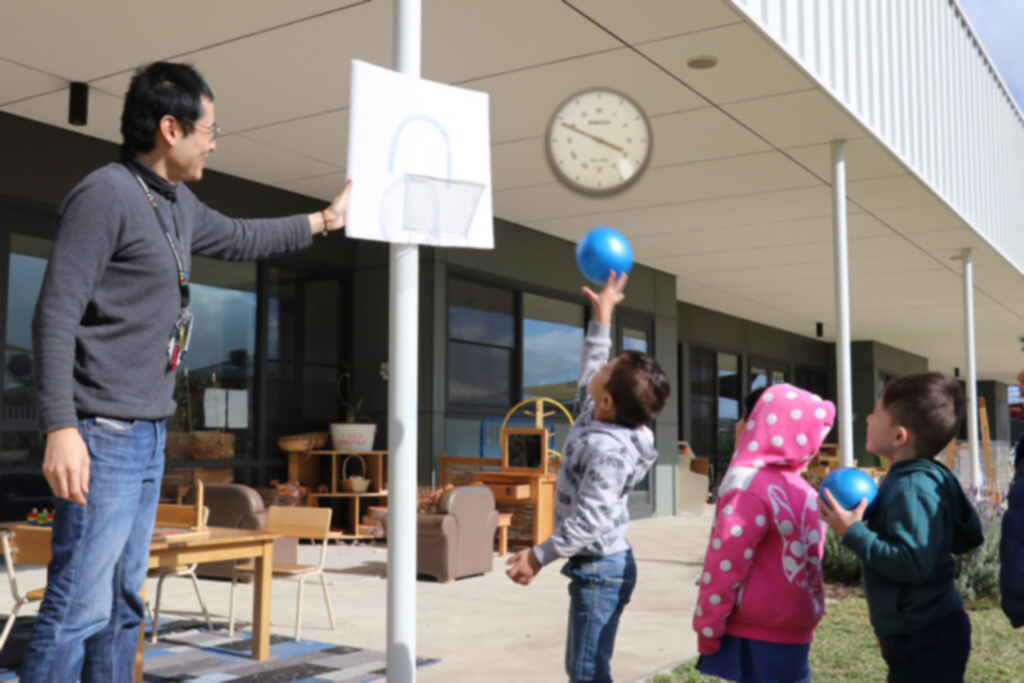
3:49
